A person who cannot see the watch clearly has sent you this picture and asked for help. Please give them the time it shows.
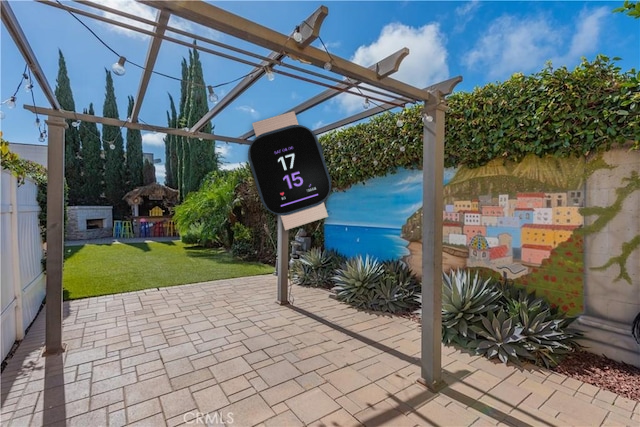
17:15
